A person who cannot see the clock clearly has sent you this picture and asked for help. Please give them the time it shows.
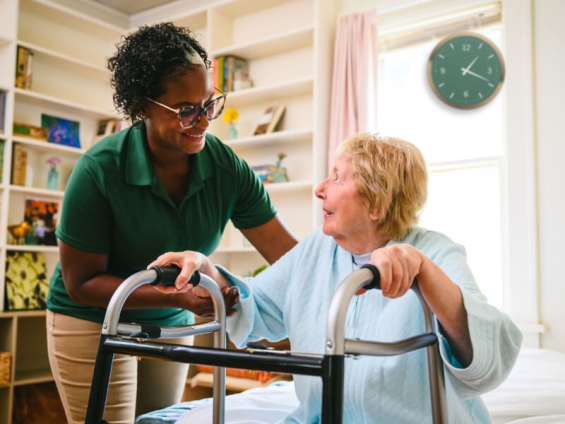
1:19
